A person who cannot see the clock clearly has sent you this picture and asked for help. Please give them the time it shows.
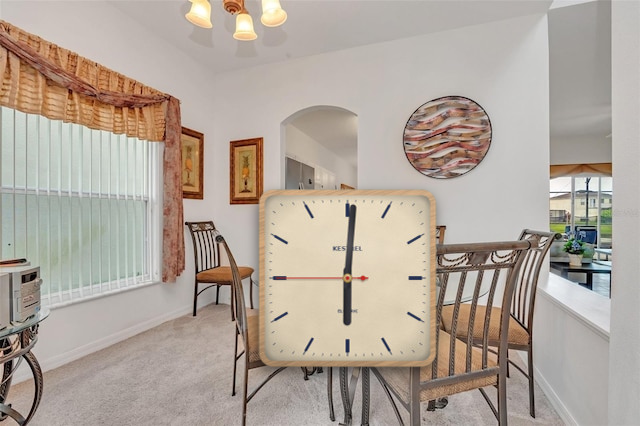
6:00:45
